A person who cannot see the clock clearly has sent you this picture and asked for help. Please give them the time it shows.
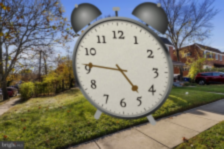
4:46
